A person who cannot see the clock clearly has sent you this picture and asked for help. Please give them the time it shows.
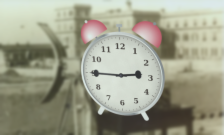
2:45
